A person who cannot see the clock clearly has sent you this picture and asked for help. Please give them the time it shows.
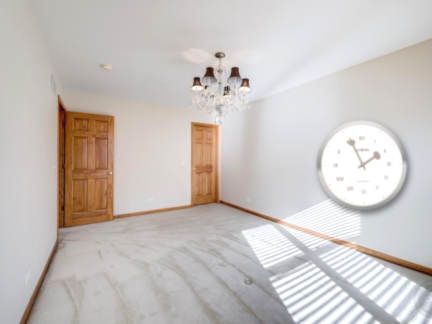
1:56
